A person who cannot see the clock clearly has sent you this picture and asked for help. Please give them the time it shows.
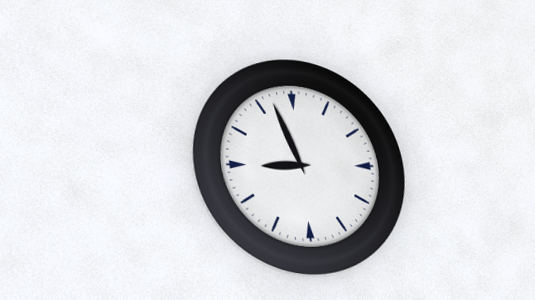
8:57
